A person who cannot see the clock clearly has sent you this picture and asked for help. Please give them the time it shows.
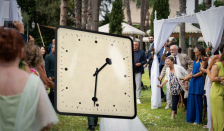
1:31
